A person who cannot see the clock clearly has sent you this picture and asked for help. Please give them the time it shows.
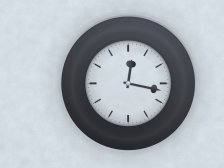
12:17
